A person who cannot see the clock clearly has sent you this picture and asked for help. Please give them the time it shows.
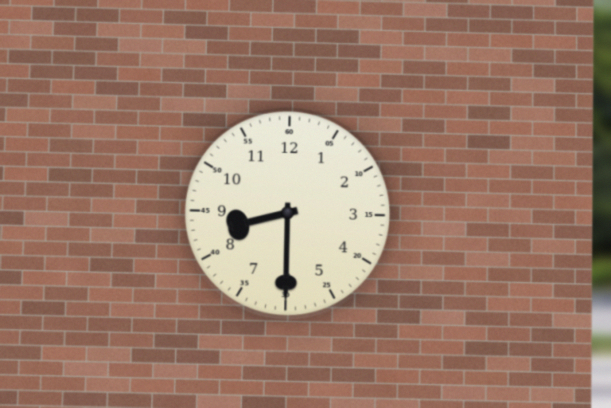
8:30
